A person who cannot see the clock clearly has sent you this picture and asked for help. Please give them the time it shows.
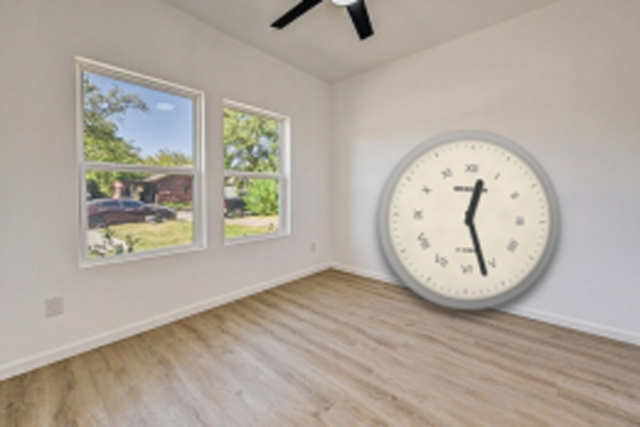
12:27
